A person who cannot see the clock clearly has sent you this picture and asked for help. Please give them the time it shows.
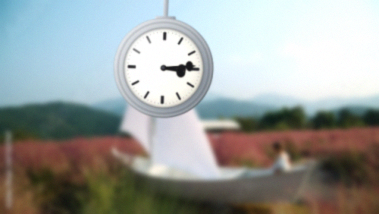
3:14
